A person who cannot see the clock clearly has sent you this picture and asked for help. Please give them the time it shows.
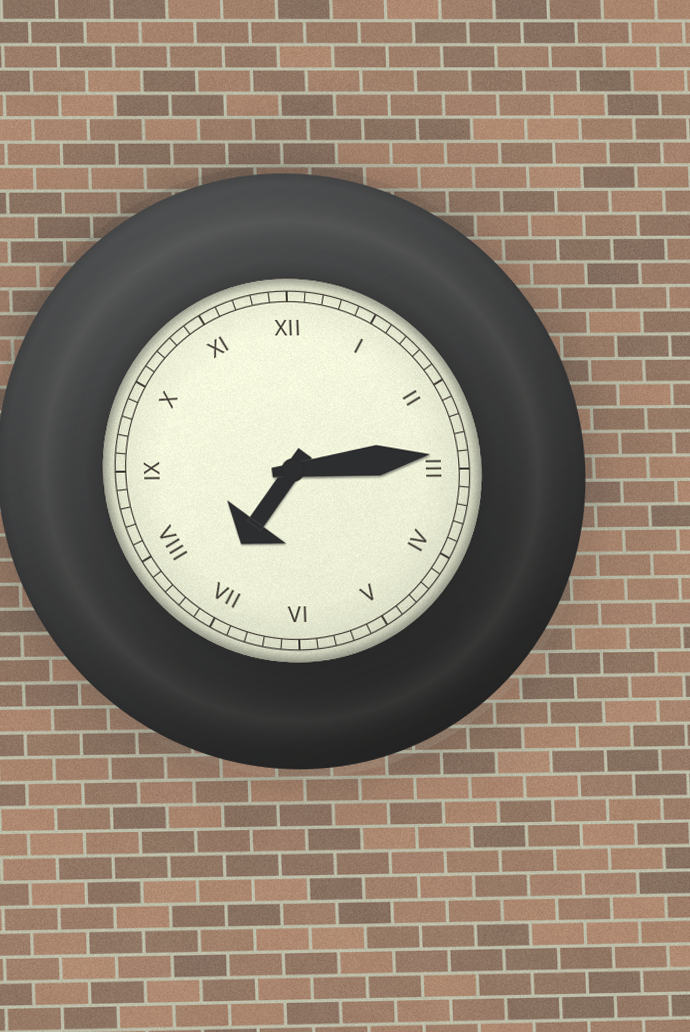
7:14
